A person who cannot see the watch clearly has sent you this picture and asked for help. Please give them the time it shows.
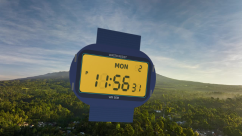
11:56:31
